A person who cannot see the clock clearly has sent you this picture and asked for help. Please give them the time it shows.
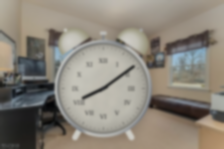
8:09
